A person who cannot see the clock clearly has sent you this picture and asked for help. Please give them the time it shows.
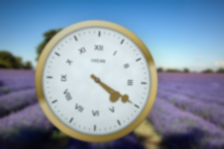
4:20
